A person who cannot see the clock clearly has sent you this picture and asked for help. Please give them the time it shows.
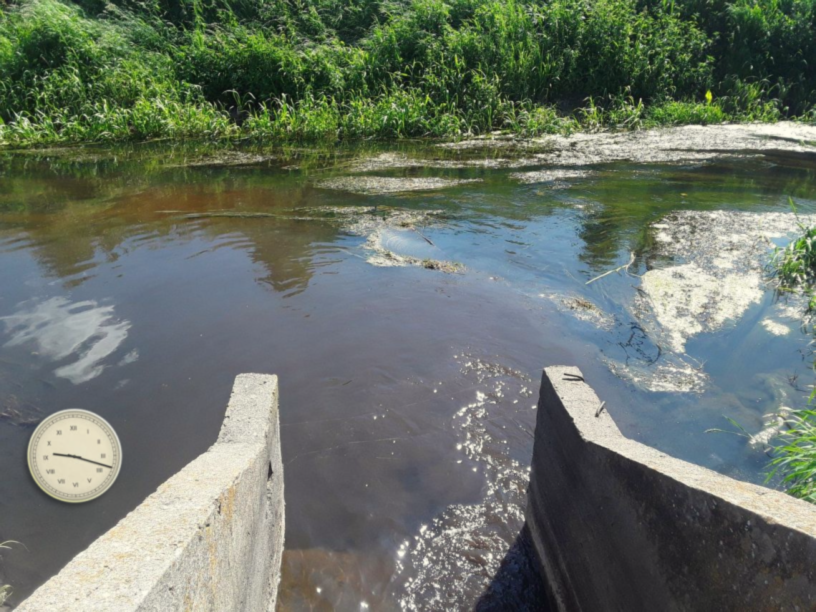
9:18
